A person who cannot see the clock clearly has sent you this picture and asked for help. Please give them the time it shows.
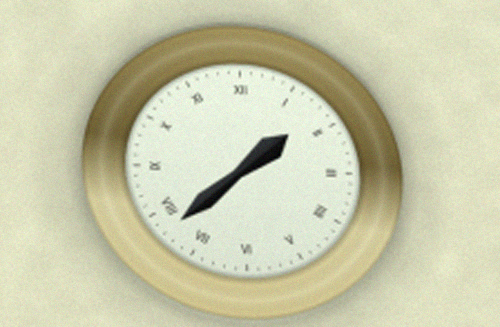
1:38
